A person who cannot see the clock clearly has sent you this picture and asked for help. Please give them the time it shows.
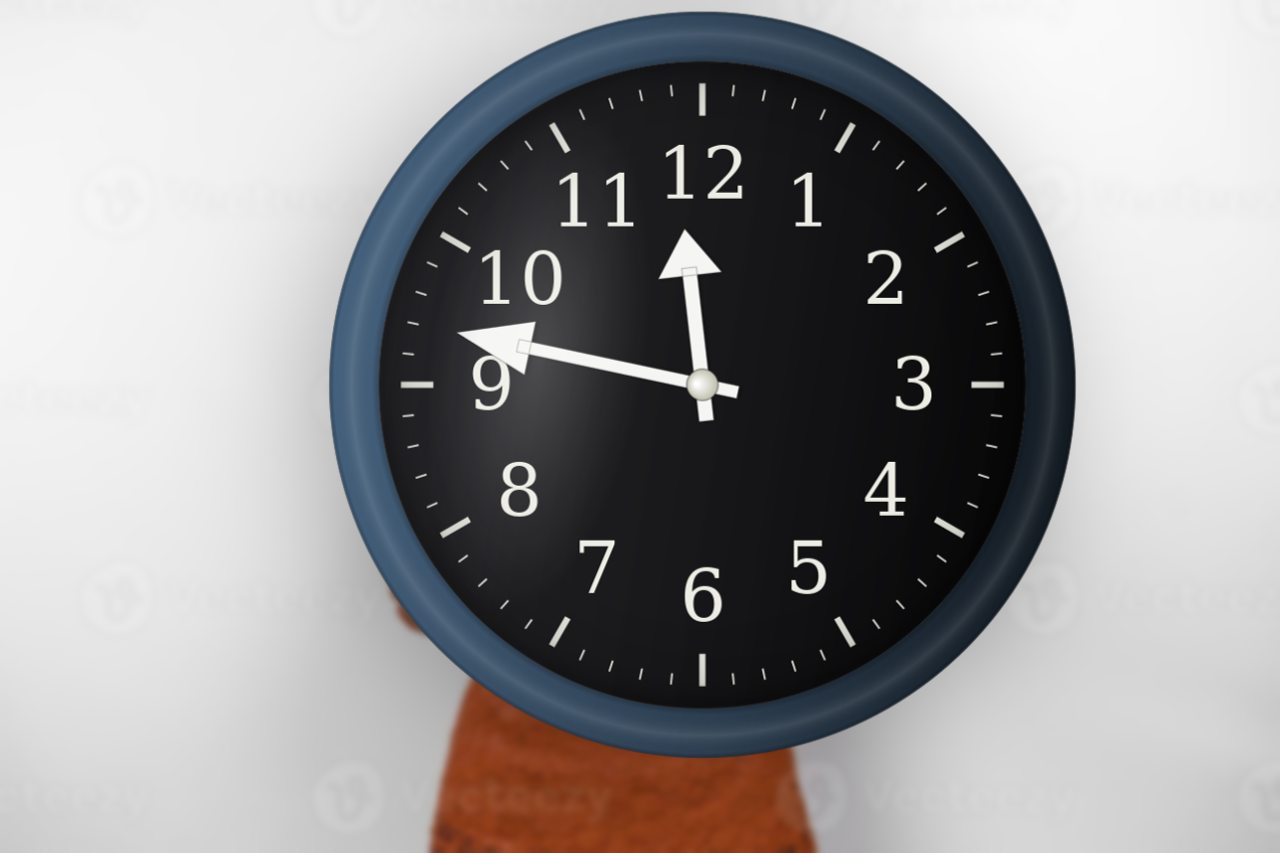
11:47
